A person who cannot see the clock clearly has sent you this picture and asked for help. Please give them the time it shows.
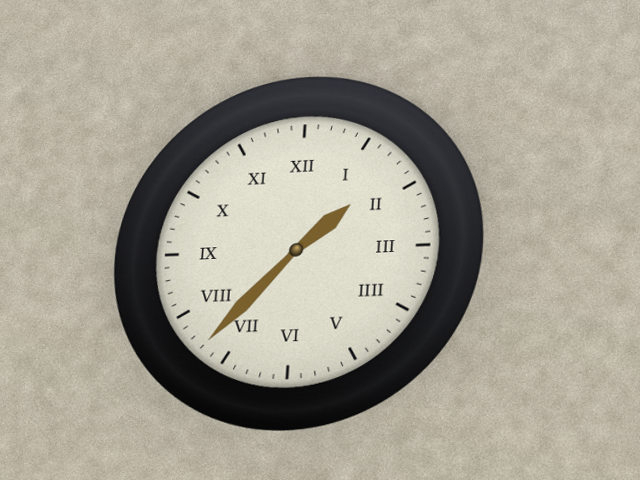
1:37
